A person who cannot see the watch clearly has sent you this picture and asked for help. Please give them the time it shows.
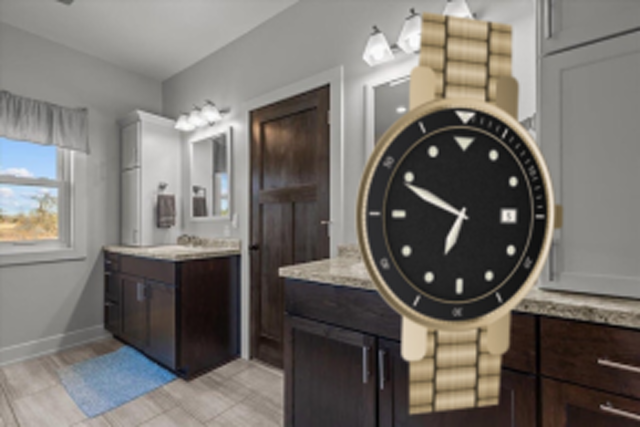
6:49
